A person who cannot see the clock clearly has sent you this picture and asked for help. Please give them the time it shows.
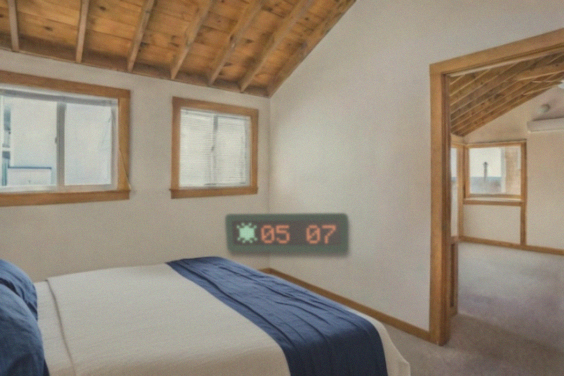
5:07
